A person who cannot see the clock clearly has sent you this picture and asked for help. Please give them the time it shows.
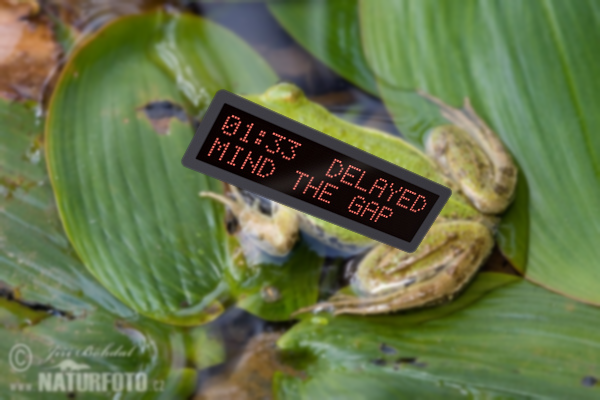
1:33
